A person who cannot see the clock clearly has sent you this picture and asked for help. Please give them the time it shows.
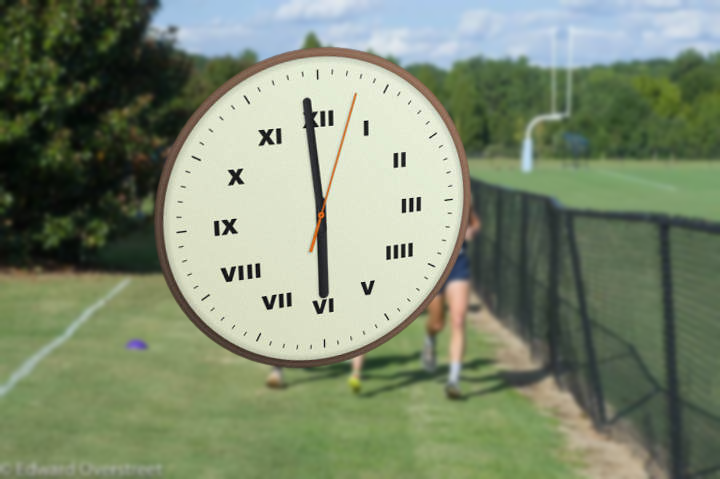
5:59:03
